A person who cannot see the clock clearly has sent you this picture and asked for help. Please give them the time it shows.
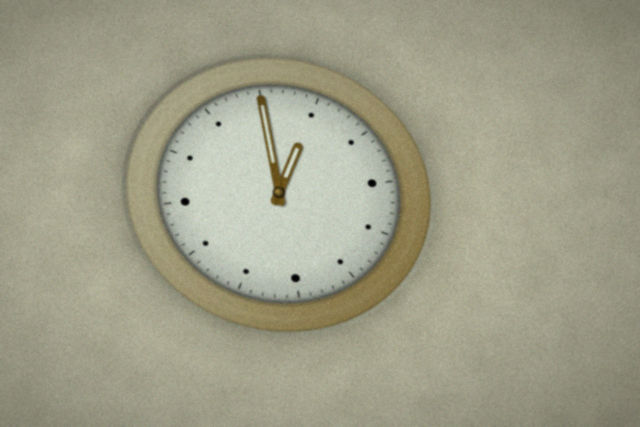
1:00
